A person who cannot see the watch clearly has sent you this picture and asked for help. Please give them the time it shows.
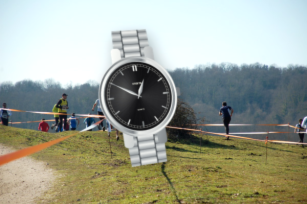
12:50
